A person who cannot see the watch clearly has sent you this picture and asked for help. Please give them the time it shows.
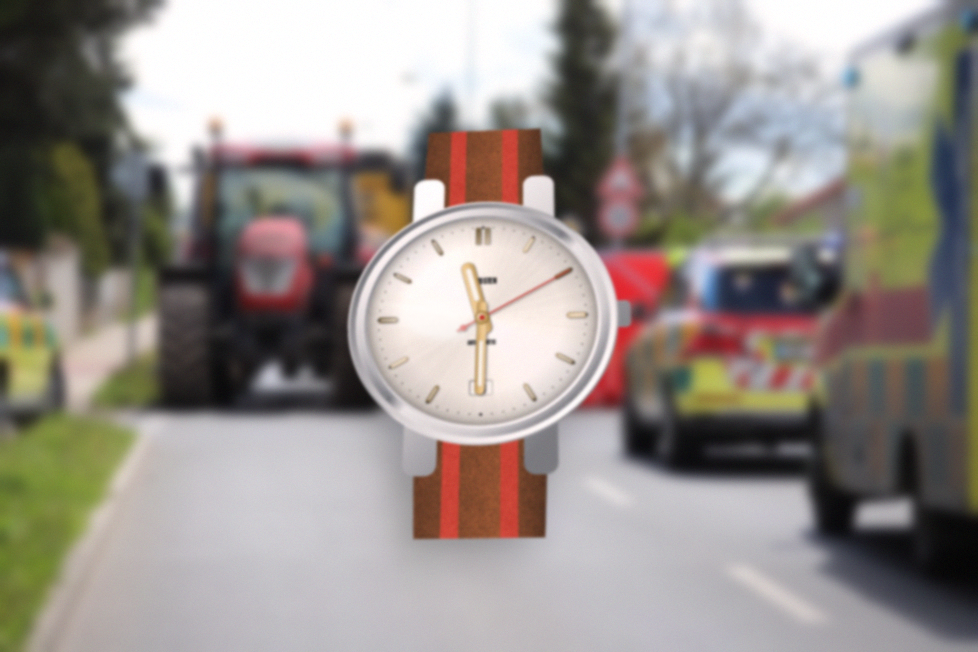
11:30:10
